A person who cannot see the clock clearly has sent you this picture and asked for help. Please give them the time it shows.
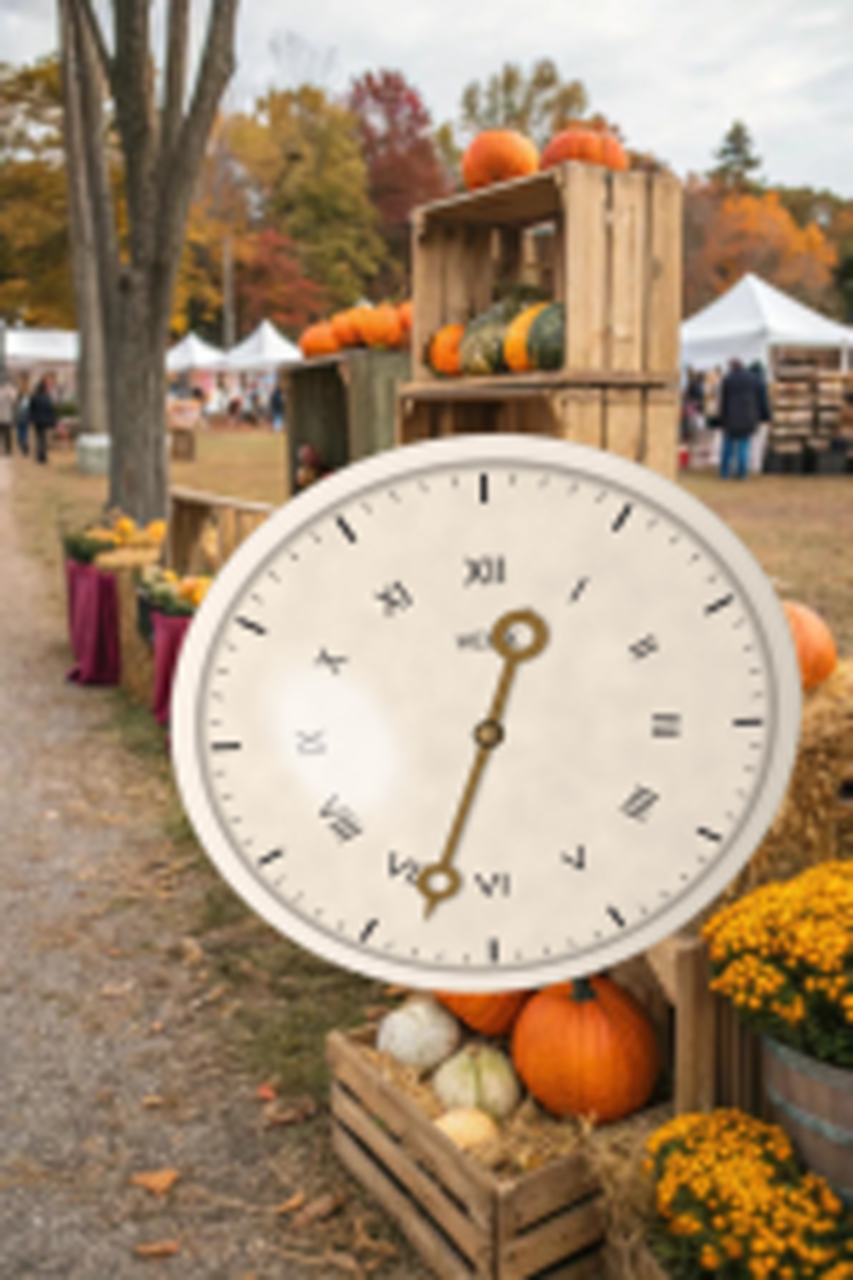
12:33
